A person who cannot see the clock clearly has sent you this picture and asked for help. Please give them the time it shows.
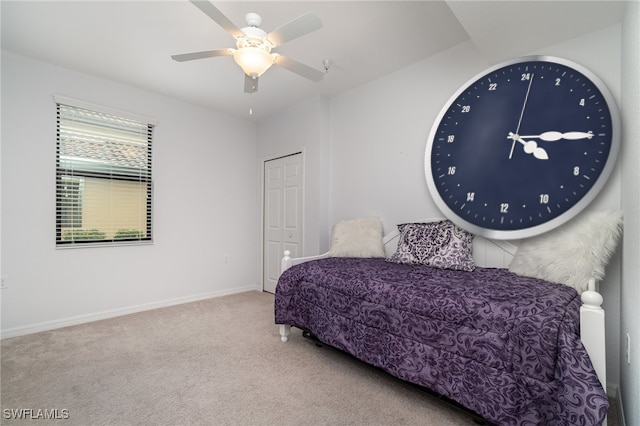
8:15:01
